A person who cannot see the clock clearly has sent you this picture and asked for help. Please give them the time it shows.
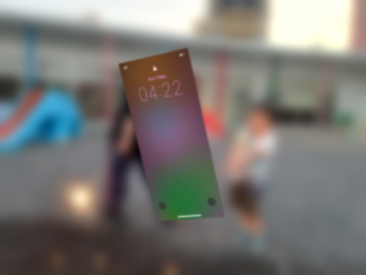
4:22
